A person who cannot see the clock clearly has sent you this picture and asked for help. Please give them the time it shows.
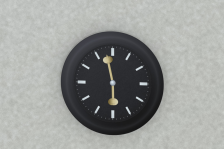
5:58
